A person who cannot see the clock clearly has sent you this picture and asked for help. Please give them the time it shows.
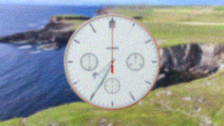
7:35
